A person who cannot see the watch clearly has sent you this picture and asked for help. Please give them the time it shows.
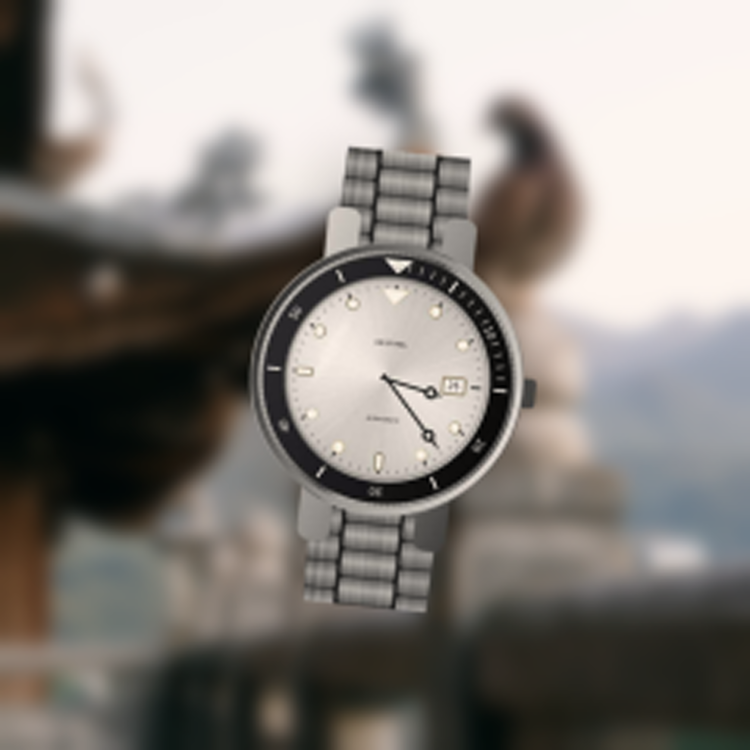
3:23
